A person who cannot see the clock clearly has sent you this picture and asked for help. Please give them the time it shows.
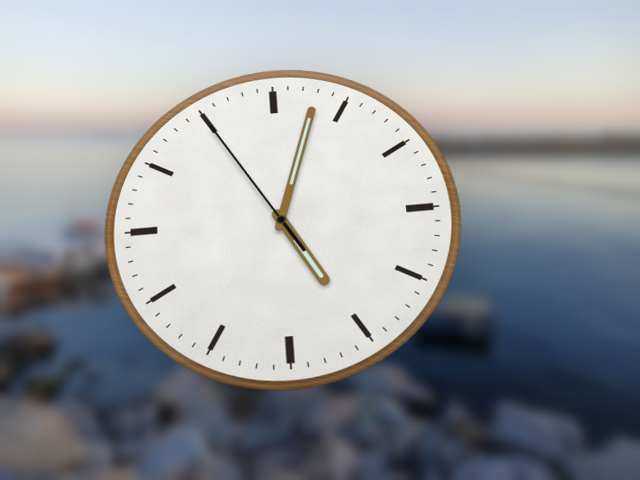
5:02:55
